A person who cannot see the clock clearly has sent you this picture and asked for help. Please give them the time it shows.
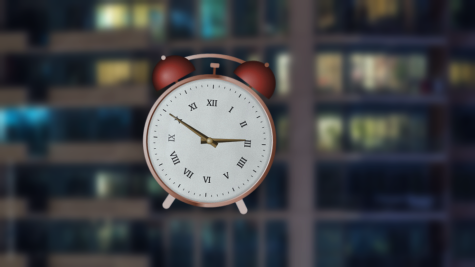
2:50
